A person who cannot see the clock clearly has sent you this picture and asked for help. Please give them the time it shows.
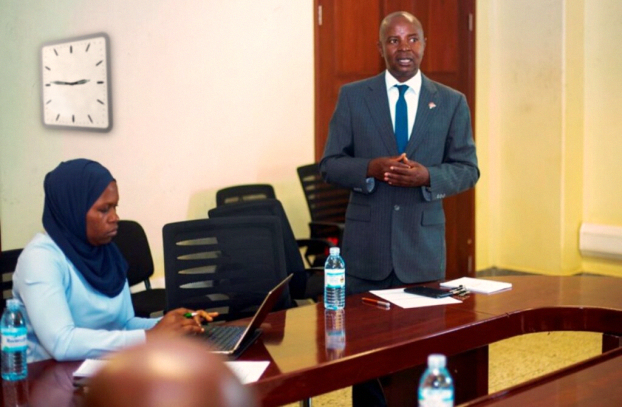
2:46
